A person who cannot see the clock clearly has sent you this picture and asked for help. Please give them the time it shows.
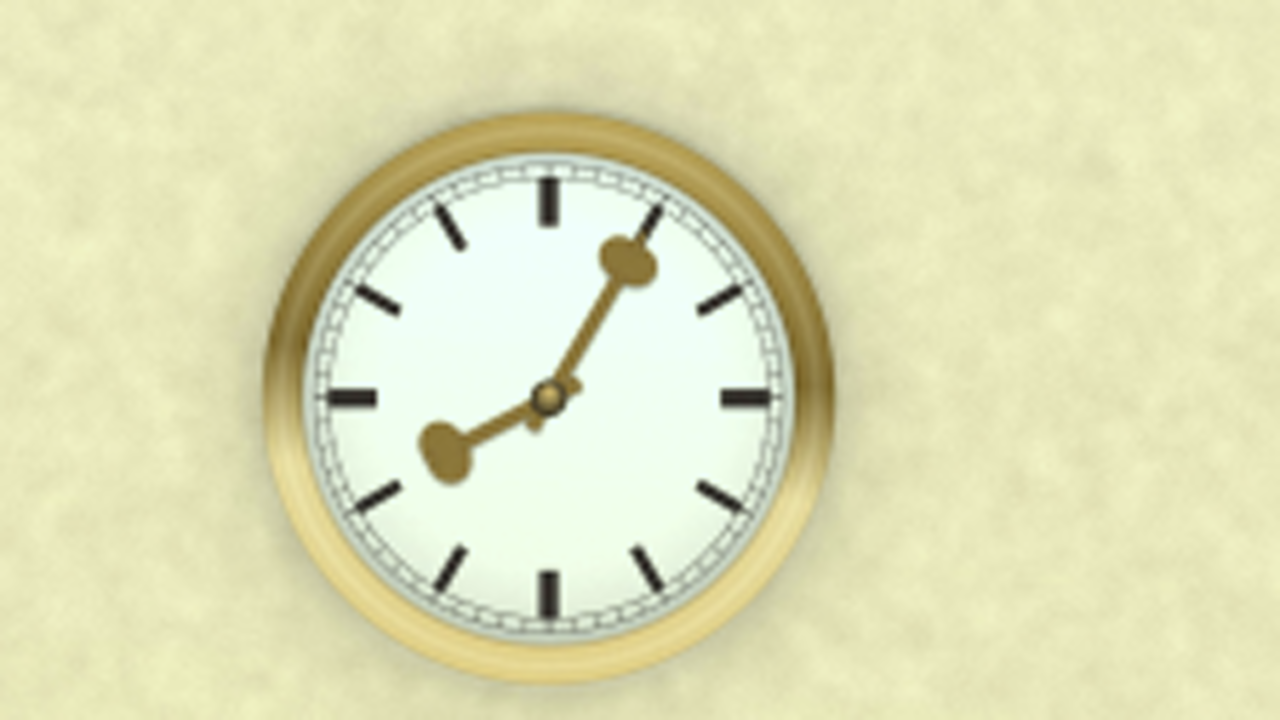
8:05
